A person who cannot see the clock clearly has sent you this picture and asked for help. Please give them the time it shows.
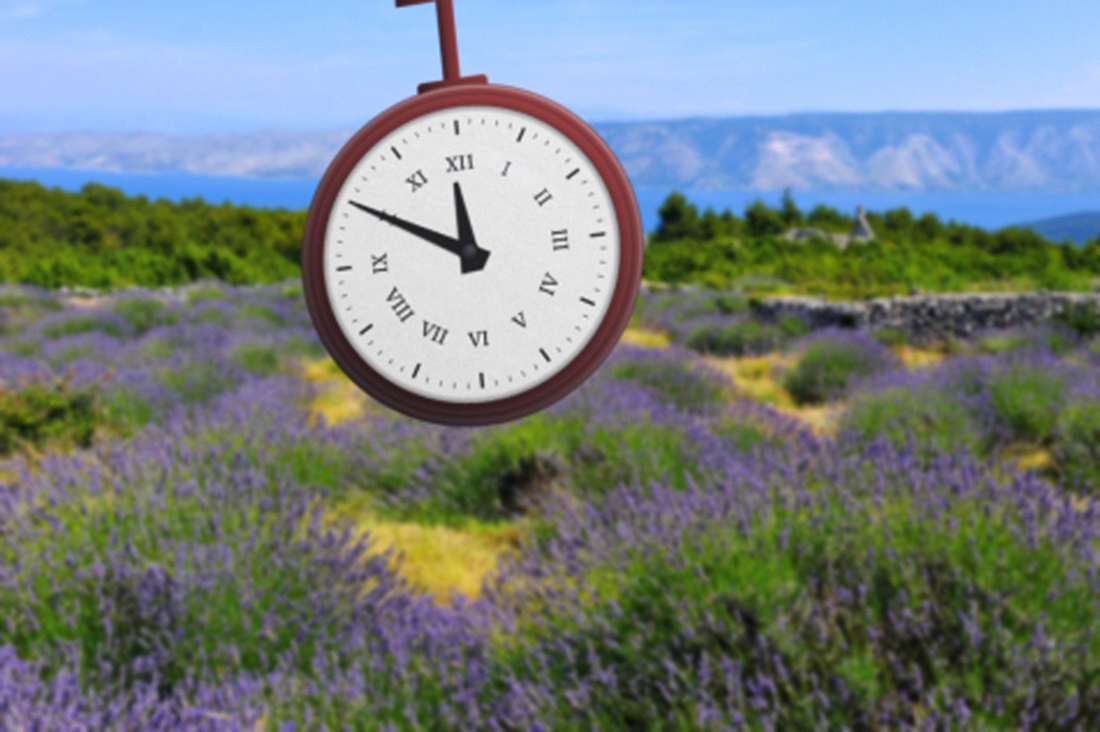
11:50
